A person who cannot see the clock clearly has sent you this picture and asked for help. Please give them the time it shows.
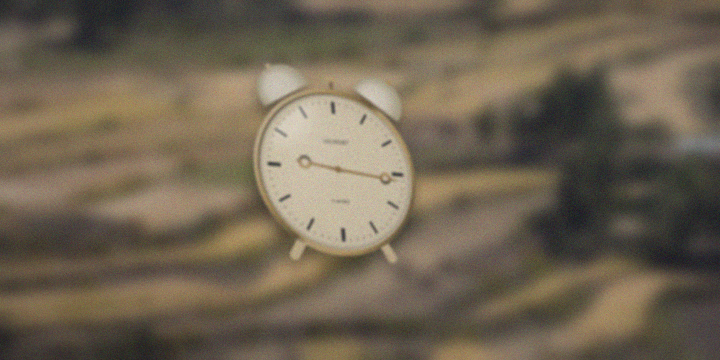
9:16
